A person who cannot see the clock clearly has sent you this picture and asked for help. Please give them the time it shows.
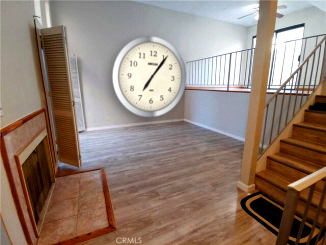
7:06
